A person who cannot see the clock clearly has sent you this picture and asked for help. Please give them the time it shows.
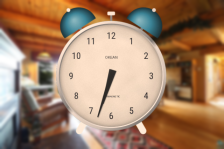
6:33
